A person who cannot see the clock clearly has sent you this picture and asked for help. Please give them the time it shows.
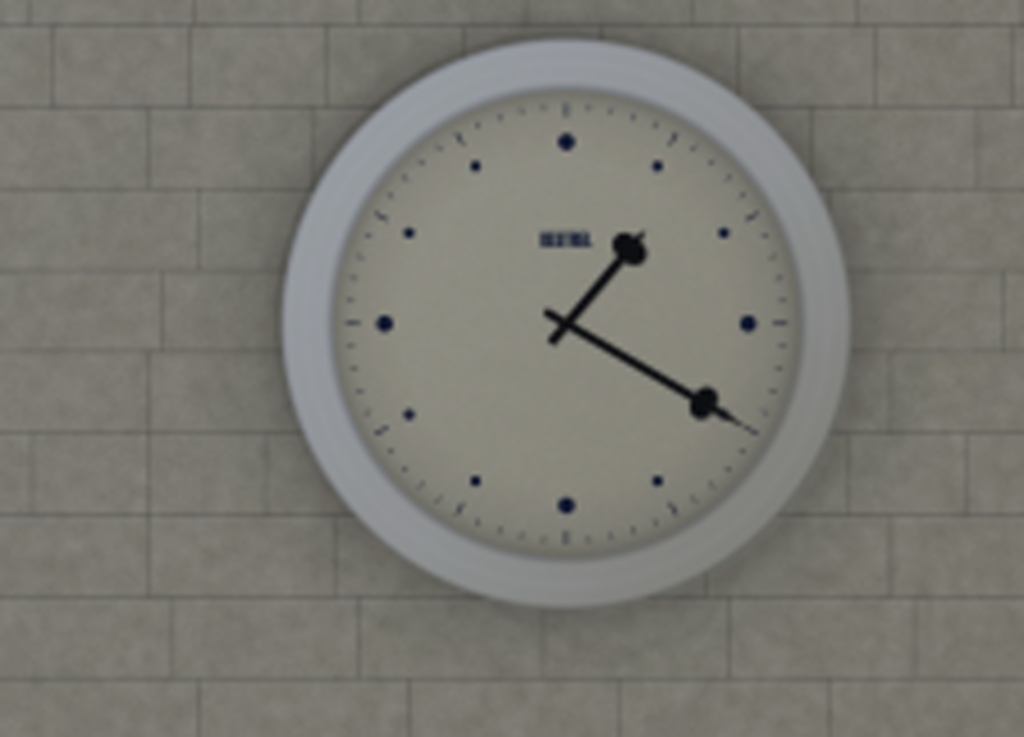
1:20
